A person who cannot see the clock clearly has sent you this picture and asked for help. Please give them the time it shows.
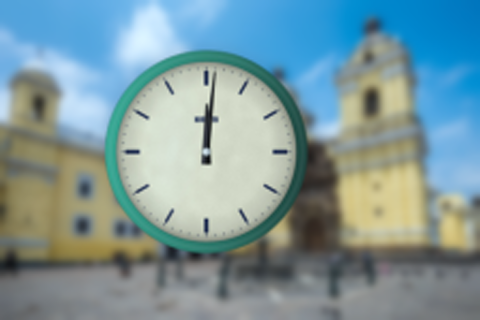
12:01
